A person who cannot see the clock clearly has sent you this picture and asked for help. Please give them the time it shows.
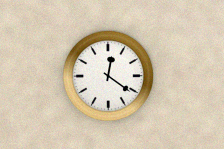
12:21
